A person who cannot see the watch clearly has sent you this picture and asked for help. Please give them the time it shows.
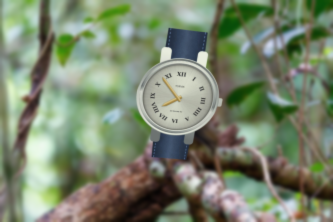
7:53
